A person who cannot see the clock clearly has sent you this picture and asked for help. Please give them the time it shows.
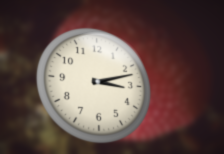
3:12
